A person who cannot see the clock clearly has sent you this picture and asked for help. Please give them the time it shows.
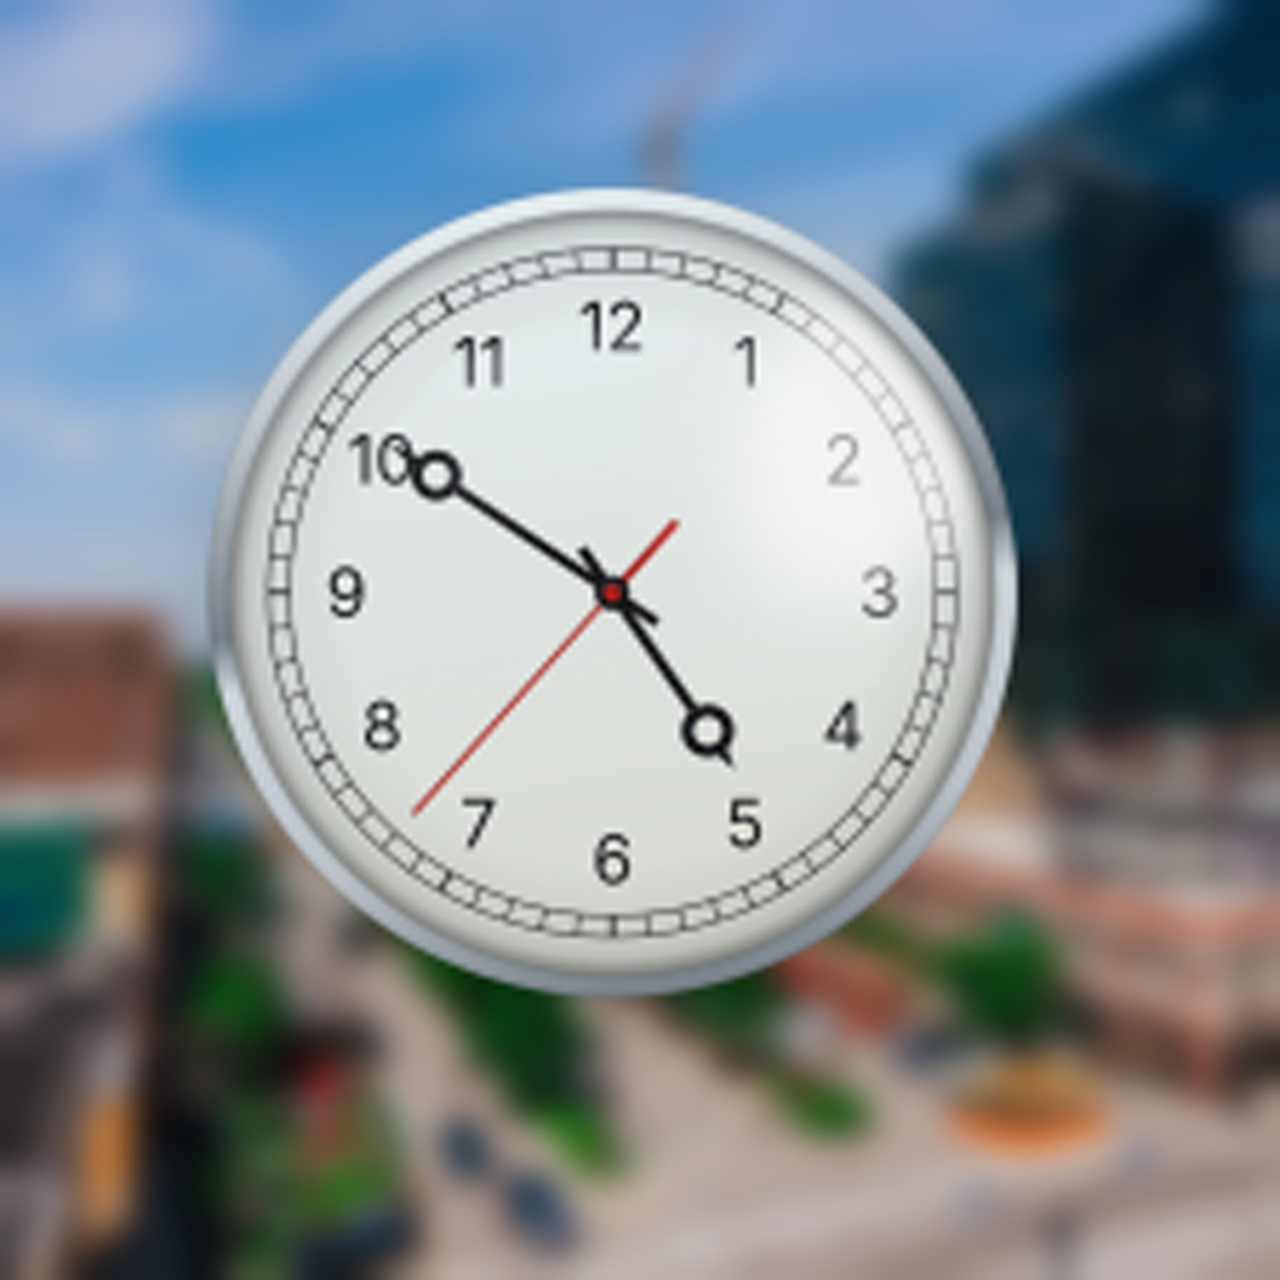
4:50:37
